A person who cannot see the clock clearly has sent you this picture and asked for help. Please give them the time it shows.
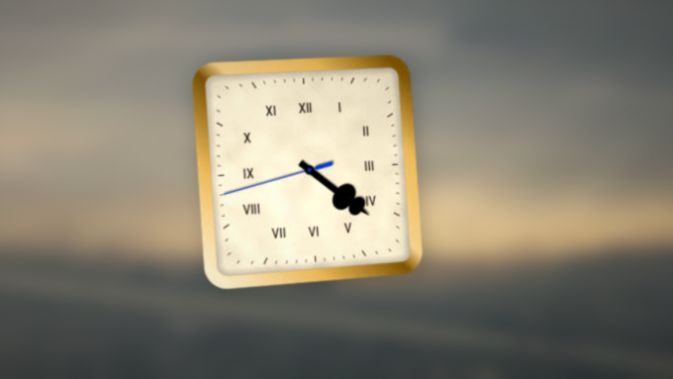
4:21:43
